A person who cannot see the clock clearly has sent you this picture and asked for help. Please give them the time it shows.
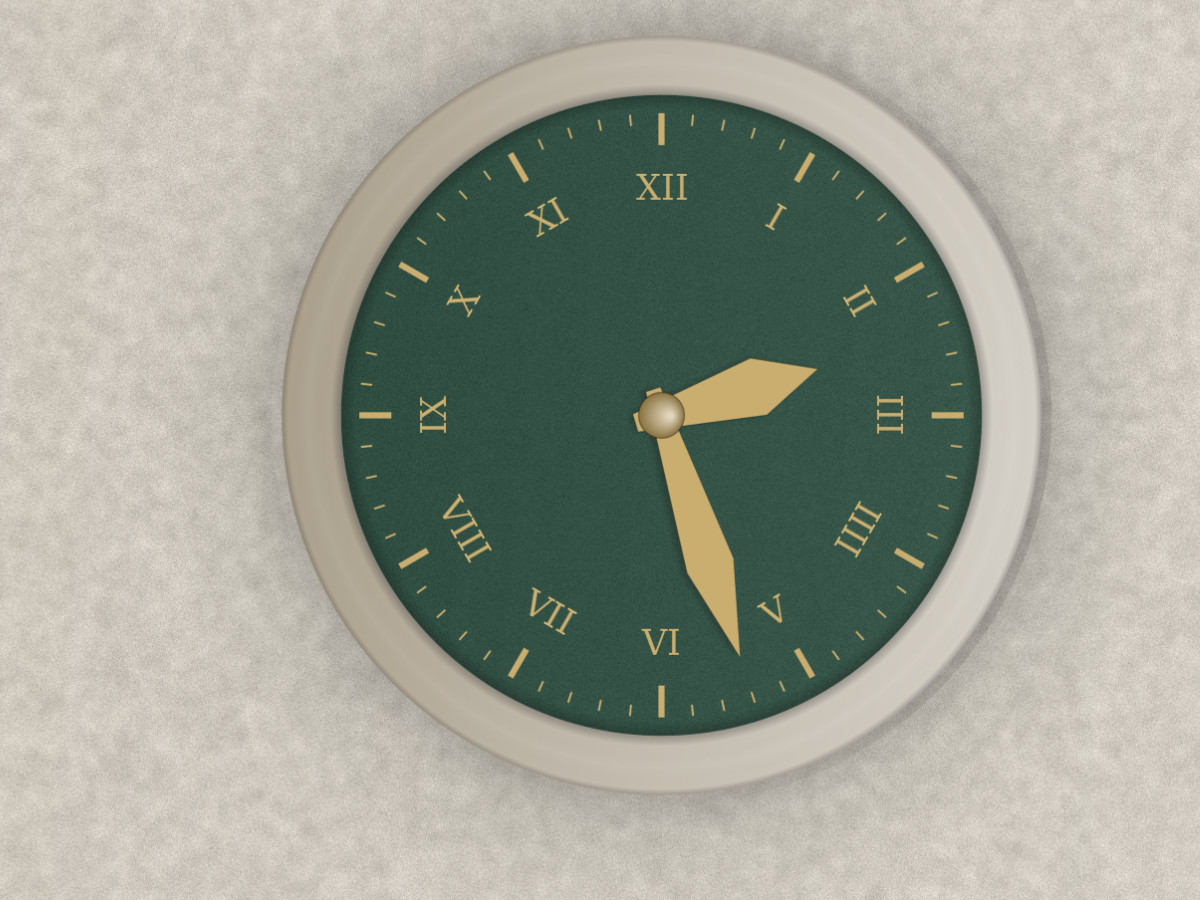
2:27
